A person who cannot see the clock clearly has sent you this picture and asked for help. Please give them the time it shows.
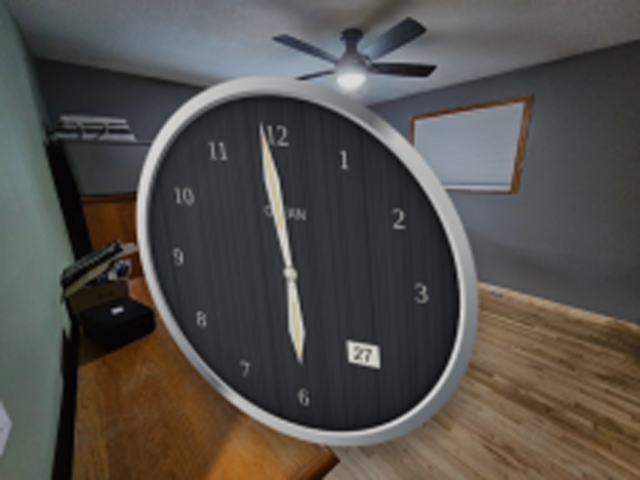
5:59
